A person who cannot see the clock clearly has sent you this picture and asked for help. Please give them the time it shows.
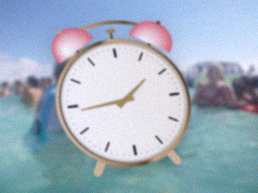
1:44
